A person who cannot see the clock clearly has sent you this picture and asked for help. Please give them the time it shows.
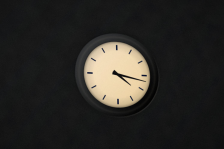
4:17
